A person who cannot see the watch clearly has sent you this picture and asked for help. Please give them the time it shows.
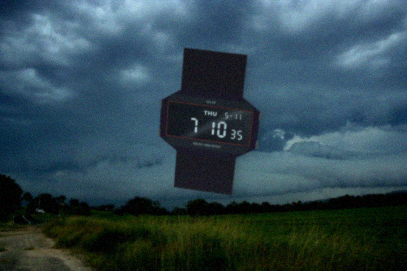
7:10:35
